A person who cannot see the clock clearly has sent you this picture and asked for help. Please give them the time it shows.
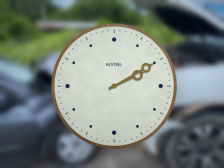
2:10
